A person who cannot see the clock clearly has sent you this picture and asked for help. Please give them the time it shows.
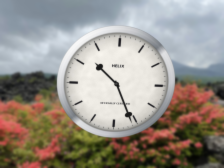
10:26
